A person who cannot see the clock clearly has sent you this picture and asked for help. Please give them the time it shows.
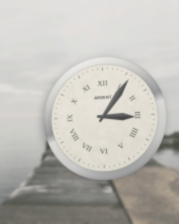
3:06
